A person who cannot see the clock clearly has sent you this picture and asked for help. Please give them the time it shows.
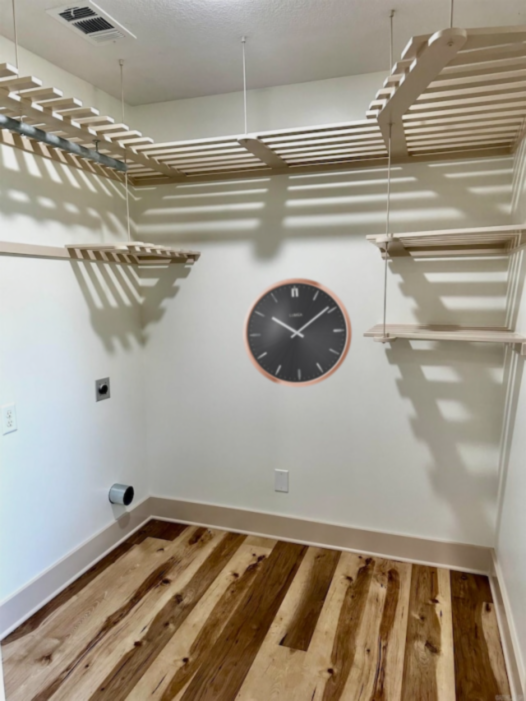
10:09
